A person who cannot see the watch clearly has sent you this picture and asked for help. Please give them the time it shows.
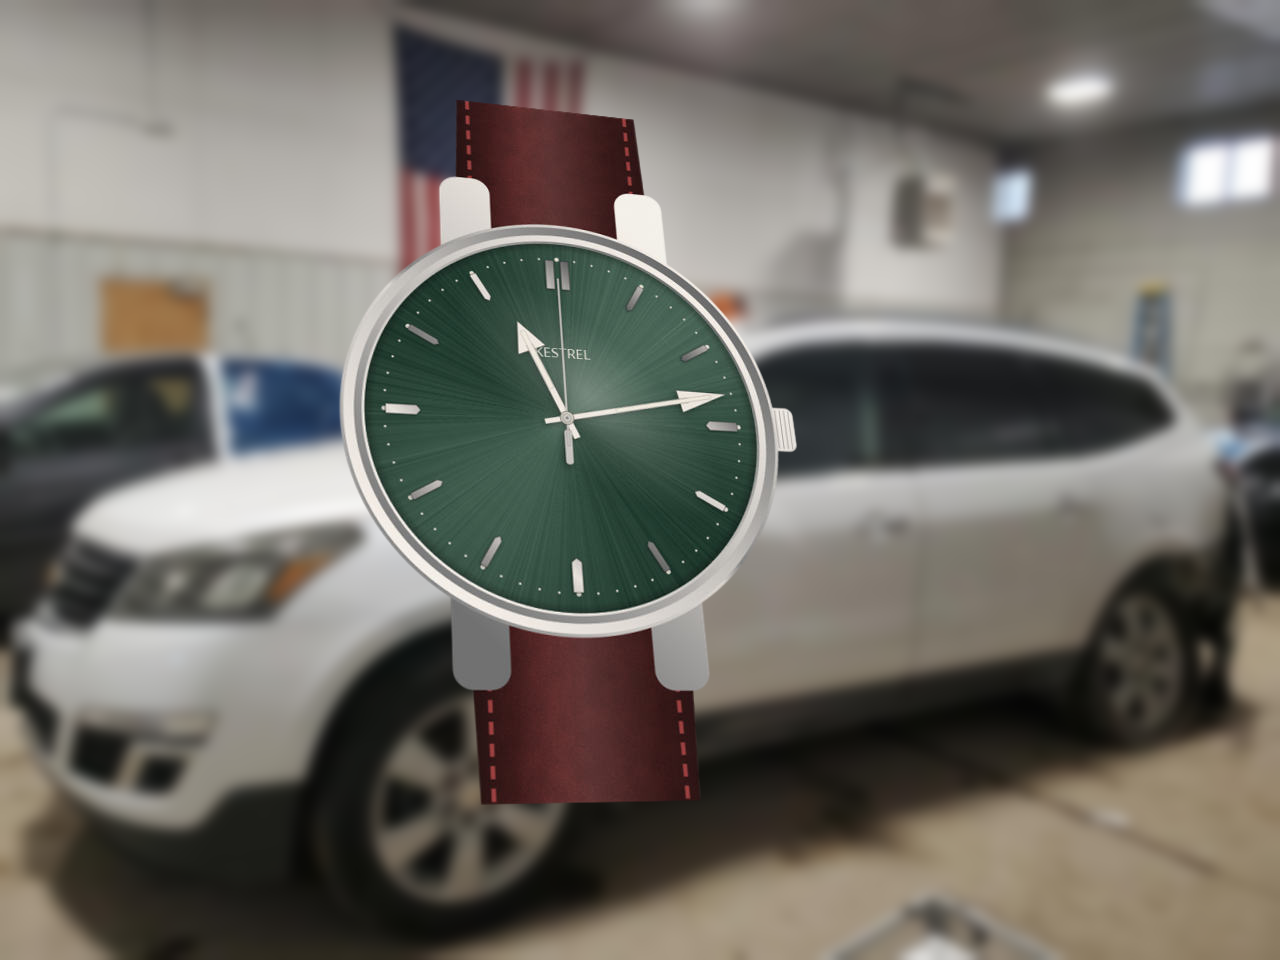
11:13:00
